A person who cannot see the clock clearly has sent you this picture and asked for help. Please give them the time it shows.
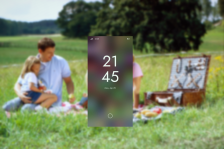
21:45
